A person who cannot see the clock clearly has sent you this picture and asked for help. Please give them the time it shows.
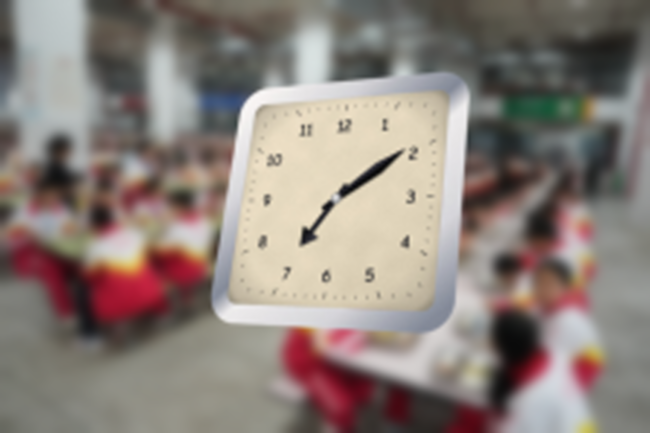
7:09
